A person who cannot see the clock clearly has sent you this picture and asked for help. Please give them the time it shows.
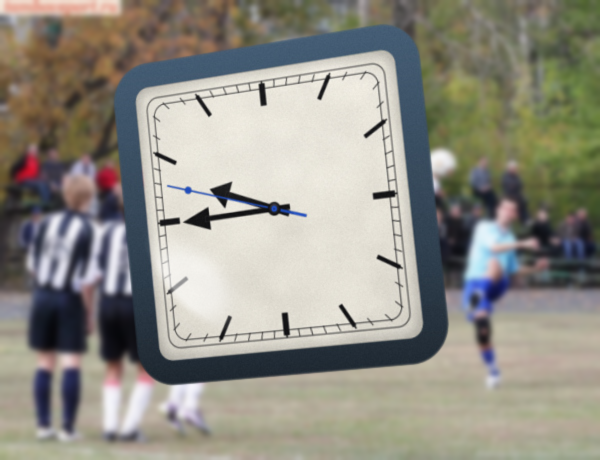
9:44:48
